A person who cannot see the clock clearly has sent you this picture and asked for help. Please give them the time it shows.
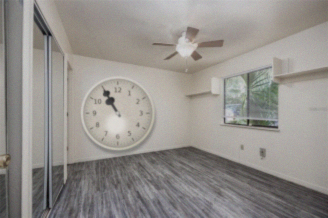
10:55
